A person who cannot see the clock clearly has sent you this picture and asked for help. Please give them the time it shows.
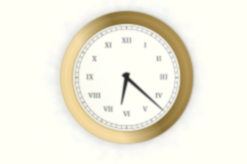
6:22
